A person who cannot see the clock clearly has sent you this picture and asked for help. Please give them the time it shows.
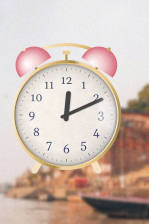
12:11
